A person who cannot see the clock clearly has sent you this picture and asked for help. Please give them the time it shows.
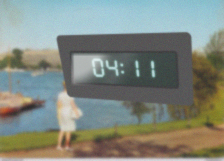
4:11
